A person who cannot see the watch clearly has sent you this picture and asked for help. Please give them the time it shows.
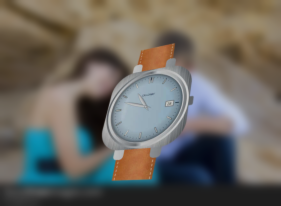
10:48
